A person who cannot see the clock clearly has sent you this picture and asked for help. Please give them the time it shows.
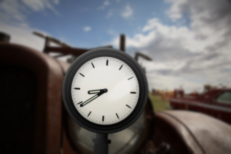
8:39
